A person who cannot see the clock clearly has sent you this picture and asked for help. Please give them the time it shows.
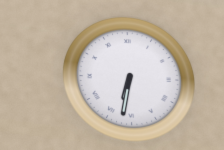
6:32
